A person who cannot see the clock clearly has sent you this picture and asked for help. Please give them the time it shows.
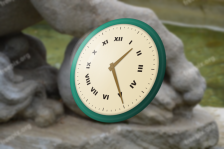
1:25
